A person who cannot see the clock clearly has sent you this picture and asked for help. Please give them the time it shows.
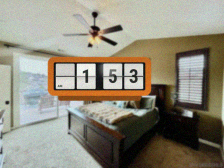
1:53
